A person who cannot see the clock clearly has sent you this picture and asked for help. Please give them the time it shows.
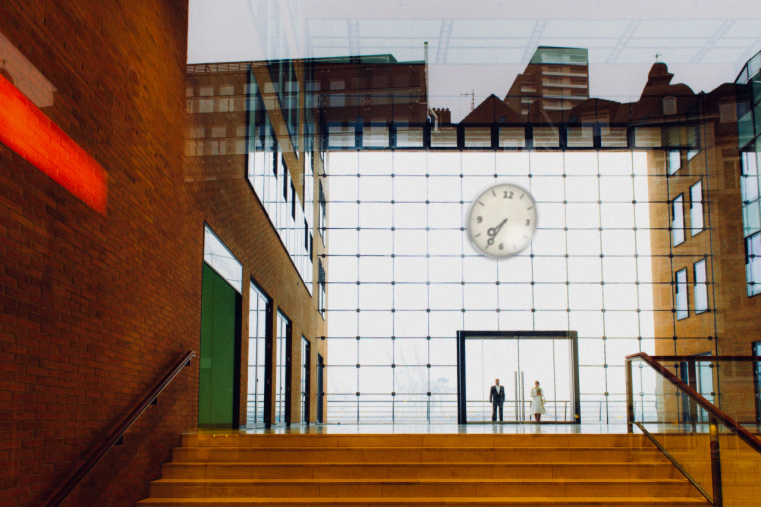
7:35
